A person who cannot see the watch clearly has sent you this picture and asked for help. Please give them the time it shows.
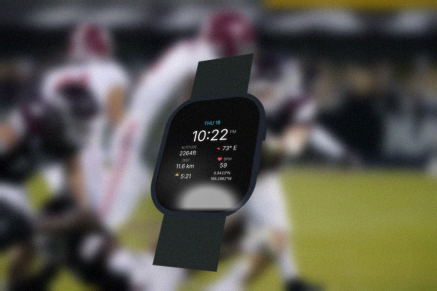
10:22
